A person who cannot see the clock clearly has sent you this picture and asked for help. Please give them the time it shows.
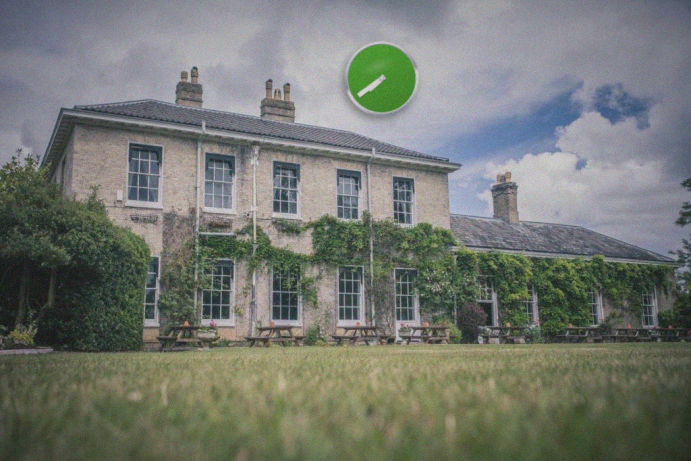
7:39
